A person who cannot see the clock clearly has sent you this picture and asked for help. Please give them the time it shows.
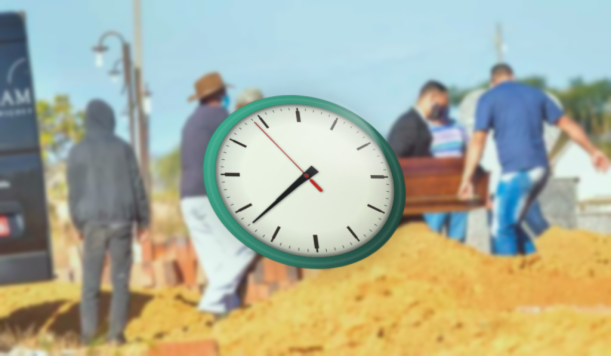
7:37:54
